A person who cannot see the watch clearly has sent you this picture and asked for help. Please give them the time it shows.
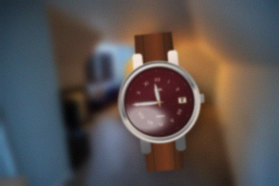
11:45
